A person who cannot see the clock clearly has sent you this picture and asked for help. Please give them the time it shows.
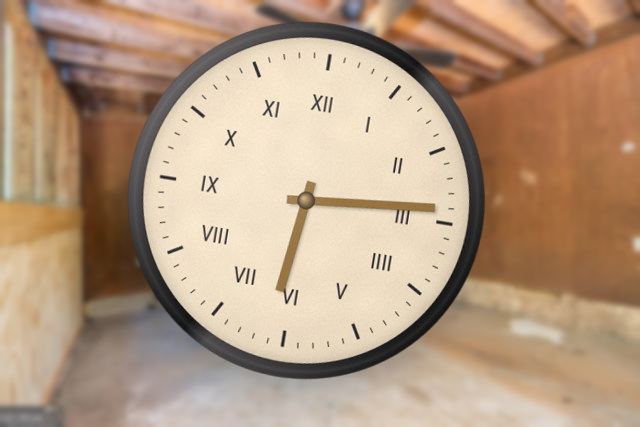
6:14
